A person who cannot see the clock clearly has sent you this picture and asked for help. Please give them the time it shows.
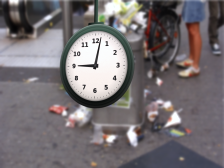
9:02
